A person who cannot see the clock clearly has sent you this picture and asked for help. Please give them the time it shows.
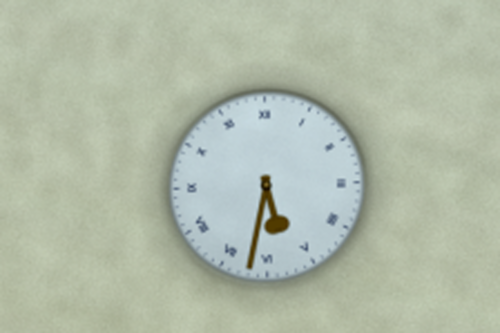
5:32
